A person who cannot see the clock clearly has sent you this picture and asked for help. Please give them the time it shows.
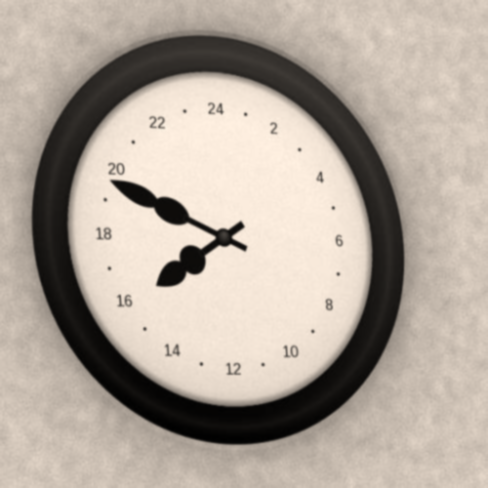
15:49
